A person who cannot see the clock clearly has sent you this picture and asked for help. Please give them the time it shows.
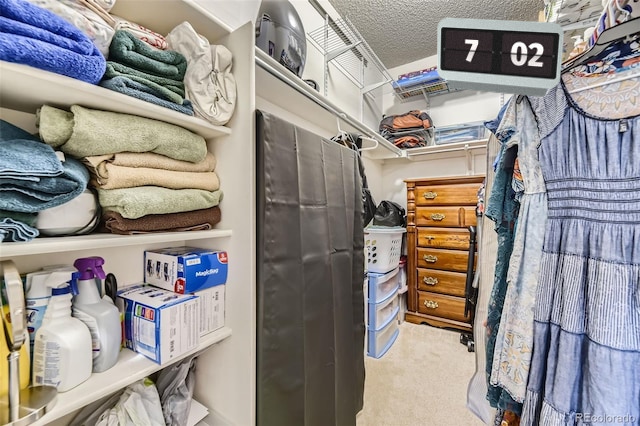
7:02
